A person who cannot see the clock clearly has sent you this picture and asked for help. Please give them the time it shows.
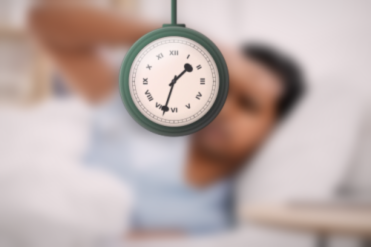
1:33
